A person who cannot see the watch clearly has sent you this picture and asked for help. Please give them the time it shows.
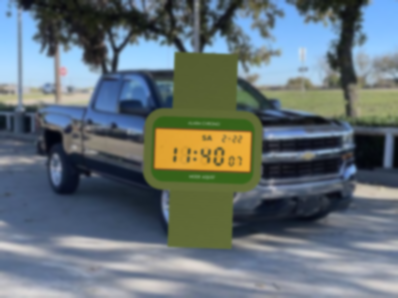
11:40
